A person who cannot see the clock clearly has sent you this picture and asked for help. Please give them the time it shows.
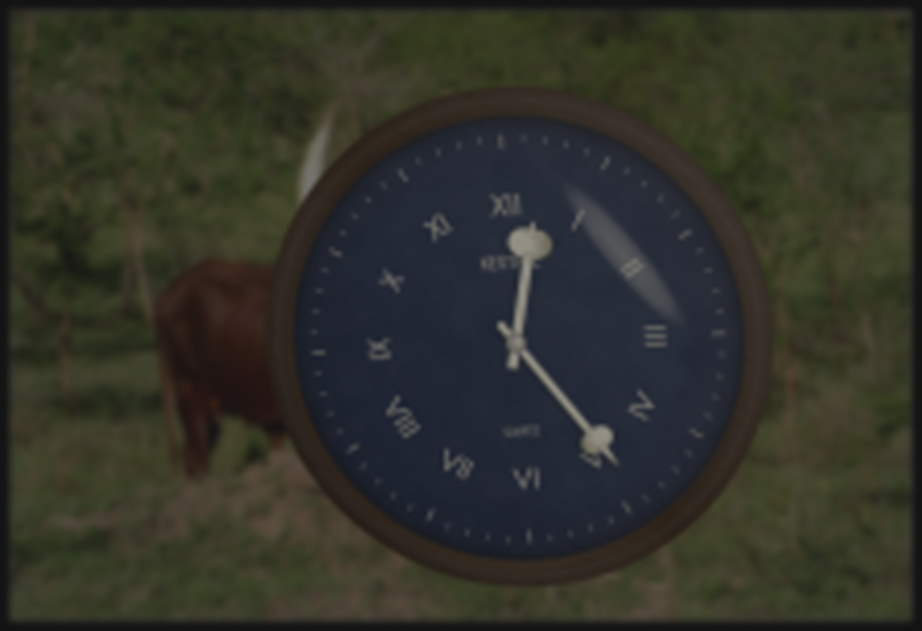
12:24
